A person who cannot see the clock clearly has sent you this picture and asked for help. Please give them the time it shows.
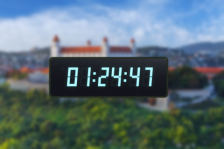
1:24:47
